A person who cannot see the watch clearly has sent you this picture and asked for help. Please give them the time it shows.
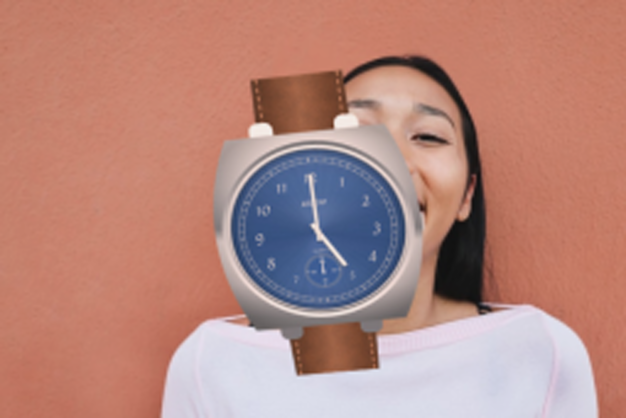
5:00
